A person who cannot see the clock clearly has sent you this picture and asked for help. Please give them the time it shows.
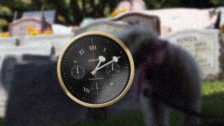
1:11
